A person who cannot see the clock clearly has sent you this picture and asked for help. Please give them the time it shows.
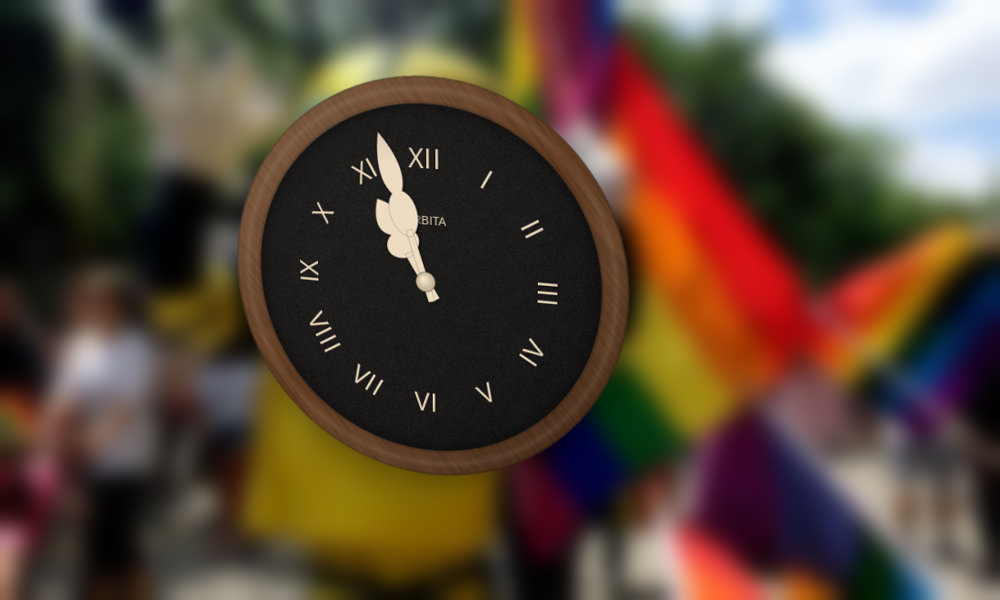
10:57
